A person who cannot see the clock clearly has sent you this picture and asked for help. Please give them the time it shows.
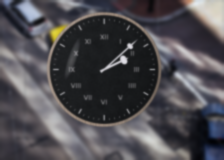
2:08
